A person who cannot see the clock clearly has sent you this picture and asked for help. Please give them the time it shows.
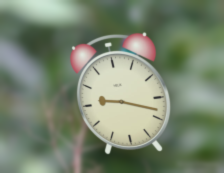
9:18
